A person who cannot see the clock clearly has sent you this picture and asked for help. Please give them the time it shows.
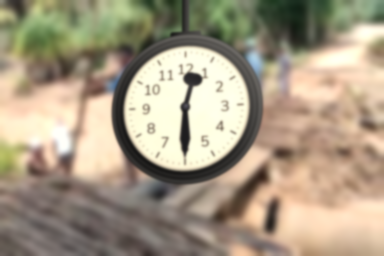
12:30
